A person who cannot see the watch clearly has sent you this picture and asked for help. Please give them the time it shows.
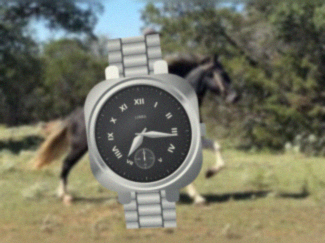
7:16
